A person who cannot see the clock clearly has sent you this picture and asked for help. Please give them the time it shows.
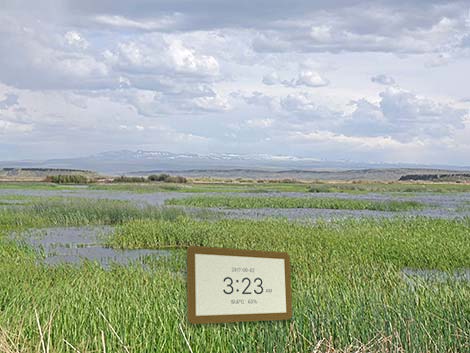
3:23
